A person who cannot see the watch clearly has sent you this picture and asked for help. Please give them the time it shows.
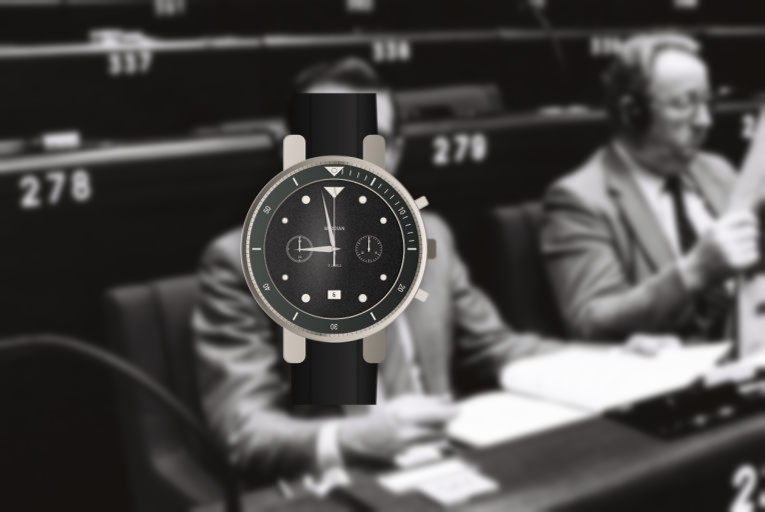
8:58
